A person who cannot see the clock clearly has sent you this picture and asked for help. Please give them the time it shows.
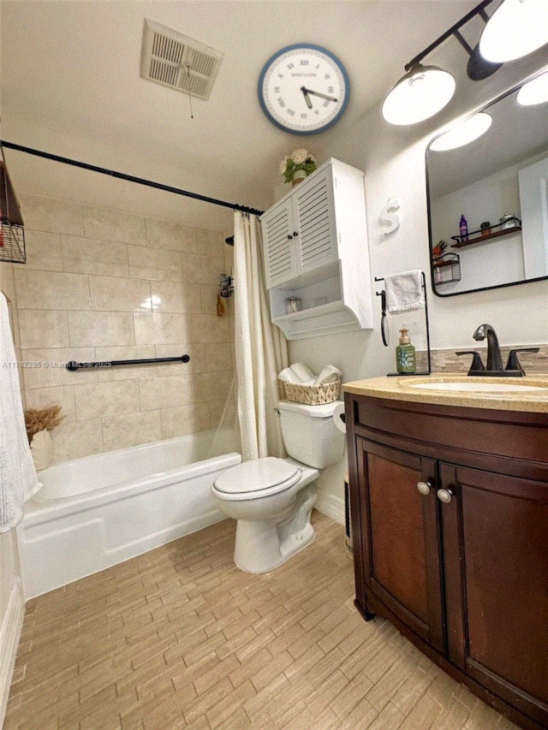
5:18
